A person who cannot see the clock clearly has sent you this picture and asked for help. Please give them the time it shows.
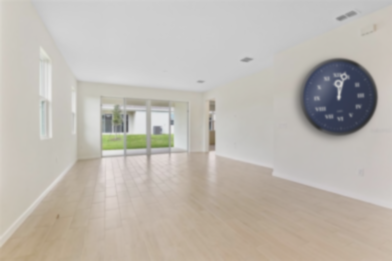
12:03
